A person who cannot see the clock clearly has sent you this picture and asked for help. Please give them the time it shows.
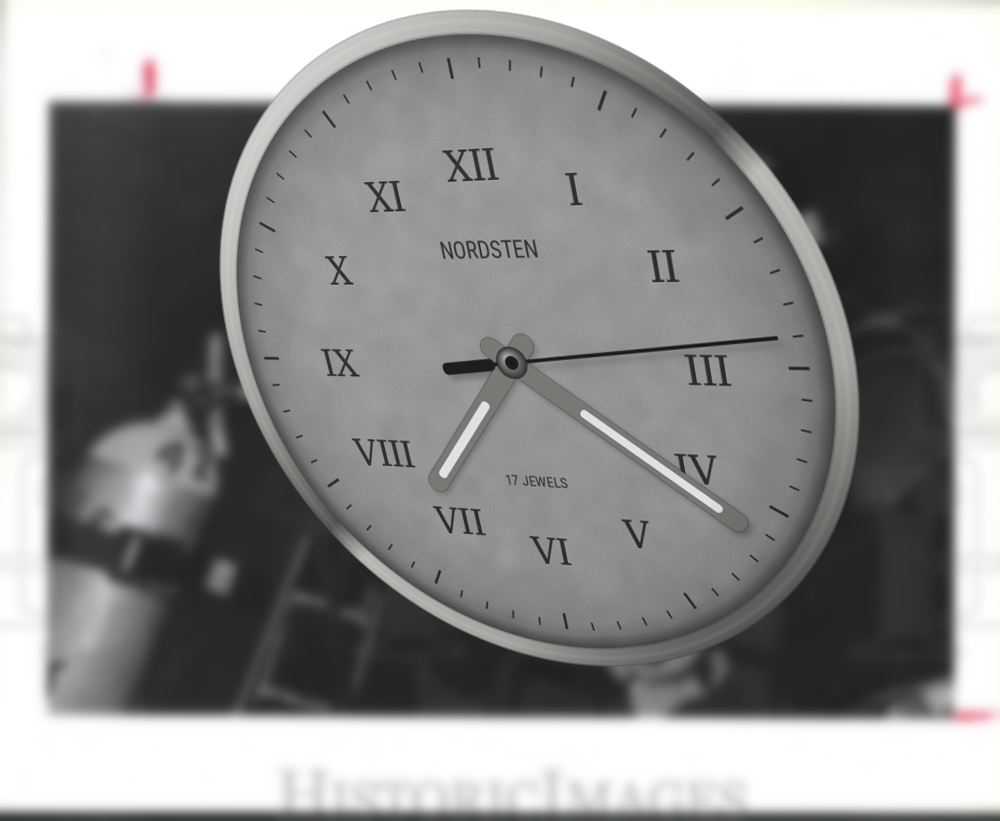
7:21:14
